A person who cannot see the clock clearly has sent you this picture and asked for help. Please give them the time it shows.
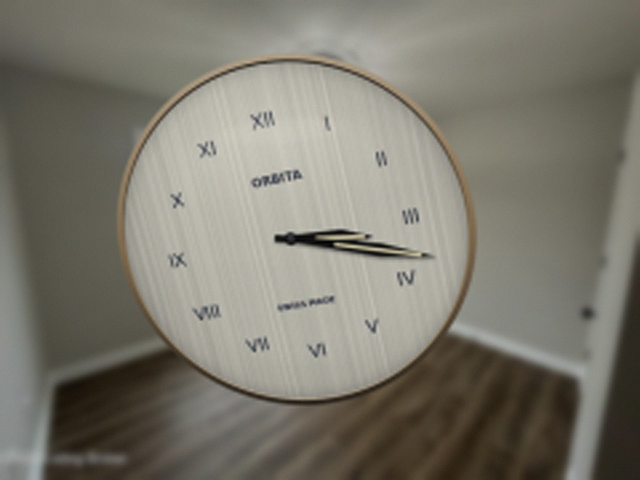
3:18
